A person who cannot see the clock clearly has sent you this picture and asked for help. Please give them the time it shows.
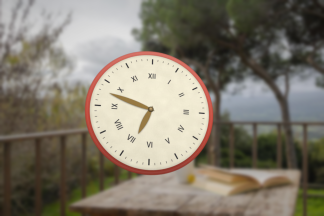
6:48
